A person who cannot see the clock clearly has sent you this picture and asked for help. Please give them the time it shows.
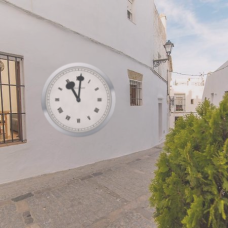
11:01
